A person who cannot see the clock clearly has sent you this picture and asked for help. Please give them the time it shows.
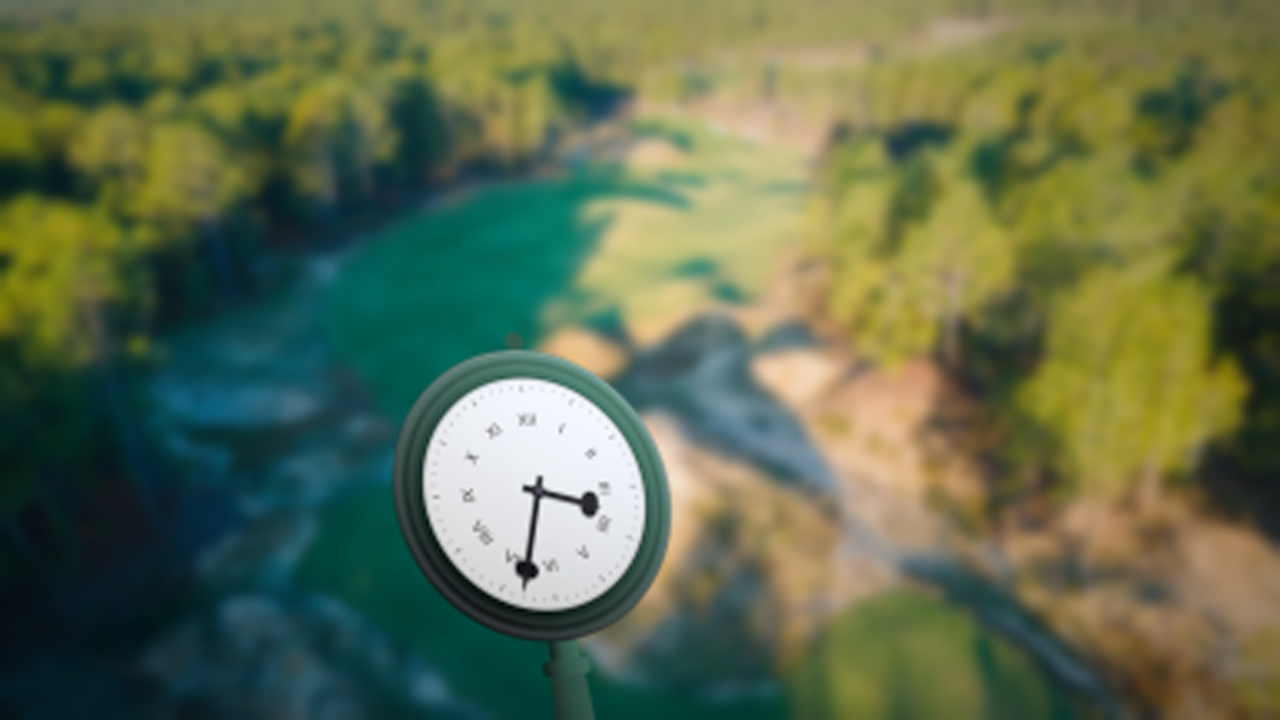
3:33
